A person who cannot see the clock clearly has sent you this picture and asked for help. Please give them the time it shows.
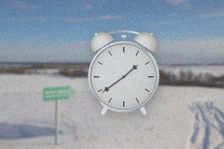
1:39
